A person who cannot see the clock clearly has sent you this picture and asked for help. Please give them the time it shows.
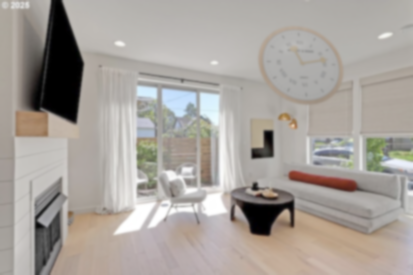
11:13
